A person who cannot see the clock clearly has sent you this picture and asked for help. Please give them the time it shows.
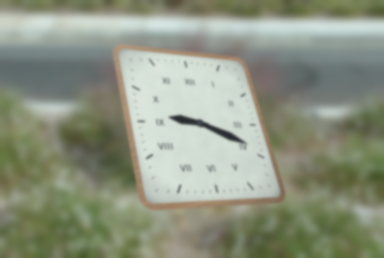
9:19
